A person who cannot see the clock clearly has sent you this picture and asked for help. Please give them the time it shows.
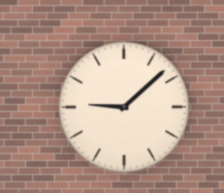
9:08
